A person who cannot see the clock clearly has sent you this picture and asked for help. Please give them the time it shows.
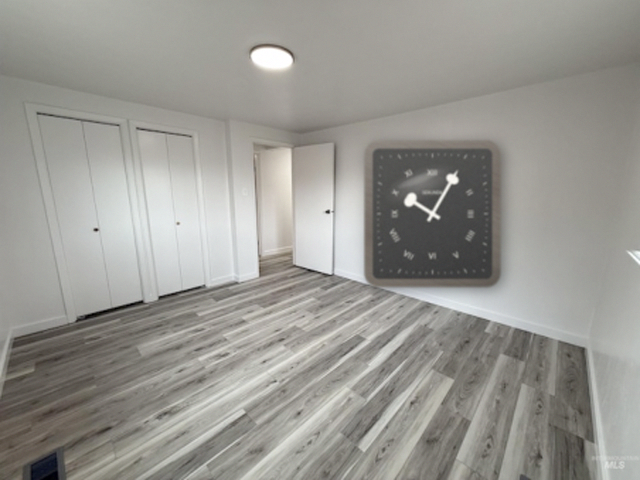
10:05
